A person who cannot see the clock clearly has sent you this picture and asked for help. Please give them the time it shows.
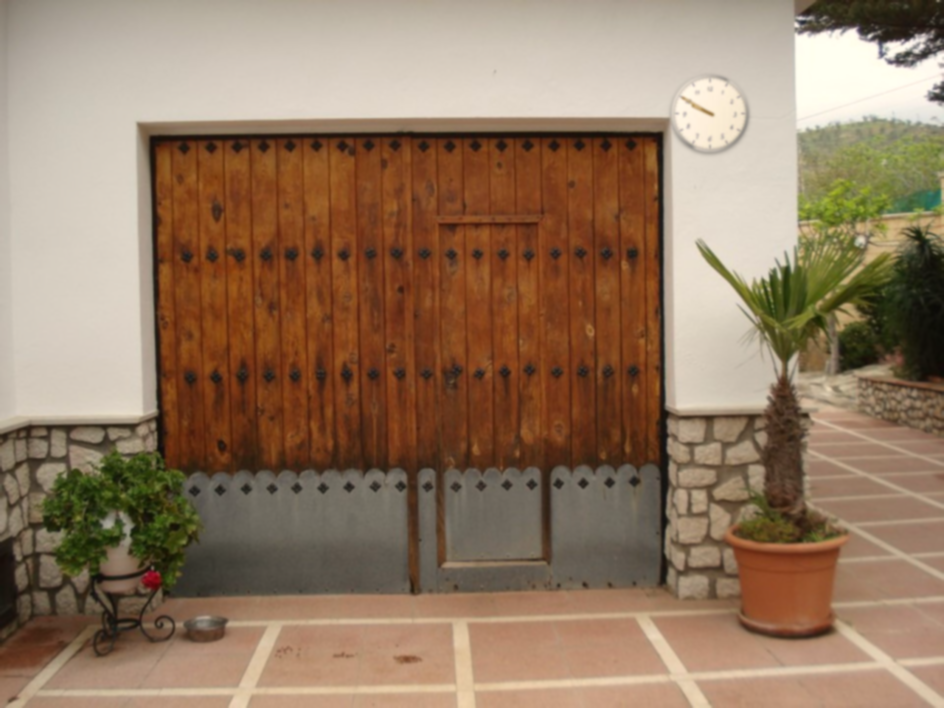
9:50
